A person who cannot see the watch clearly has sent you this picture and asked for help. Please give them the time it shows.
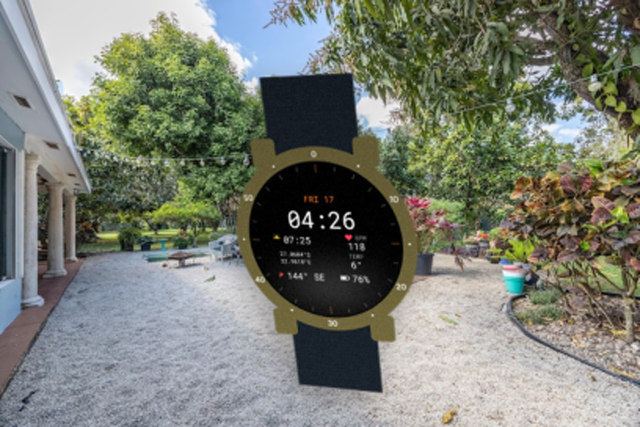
4:26
